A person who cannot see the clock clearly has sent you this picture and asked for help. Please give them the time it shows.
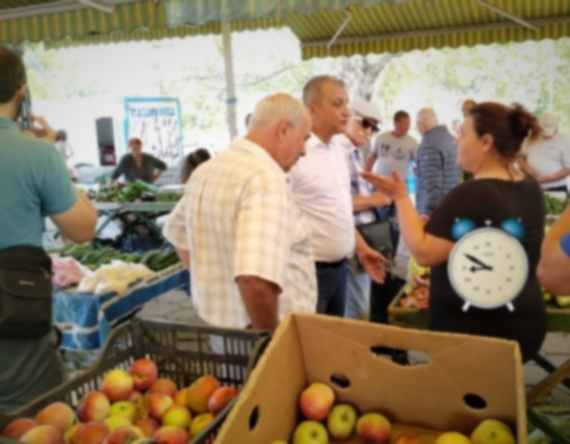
8:50
